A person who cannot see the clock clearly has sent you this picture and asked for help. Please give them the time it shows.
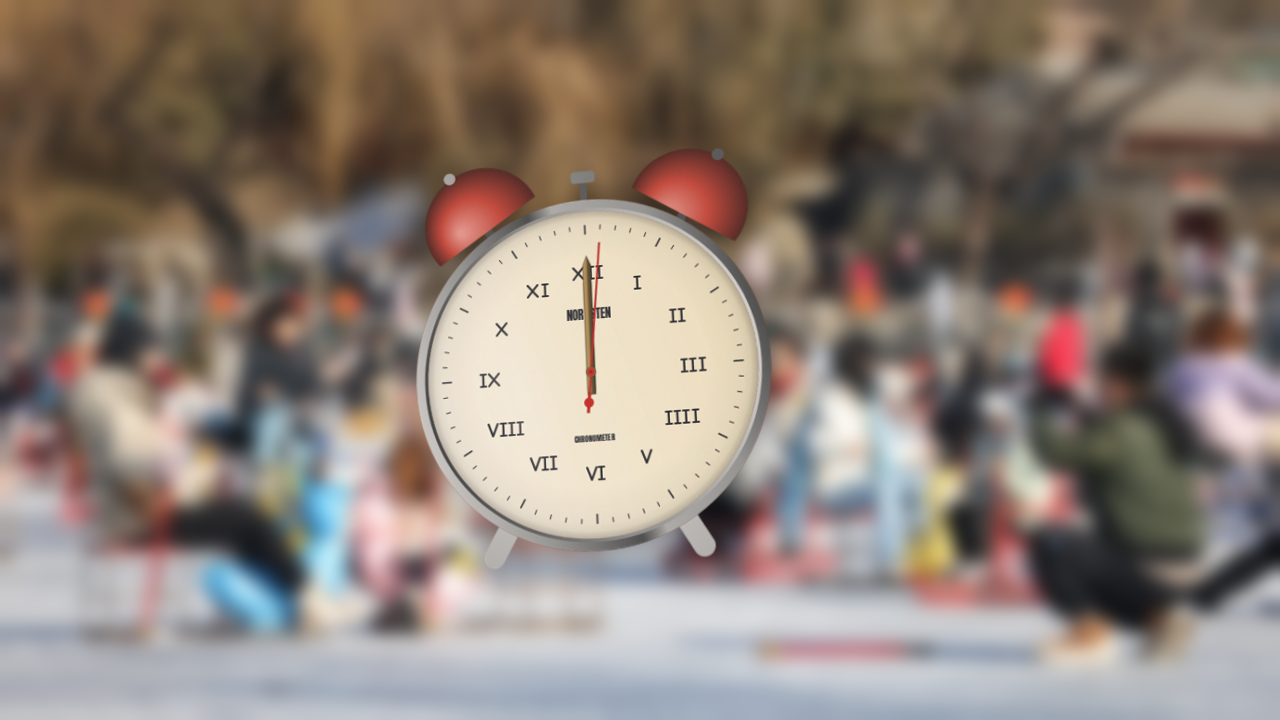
12:00:01
